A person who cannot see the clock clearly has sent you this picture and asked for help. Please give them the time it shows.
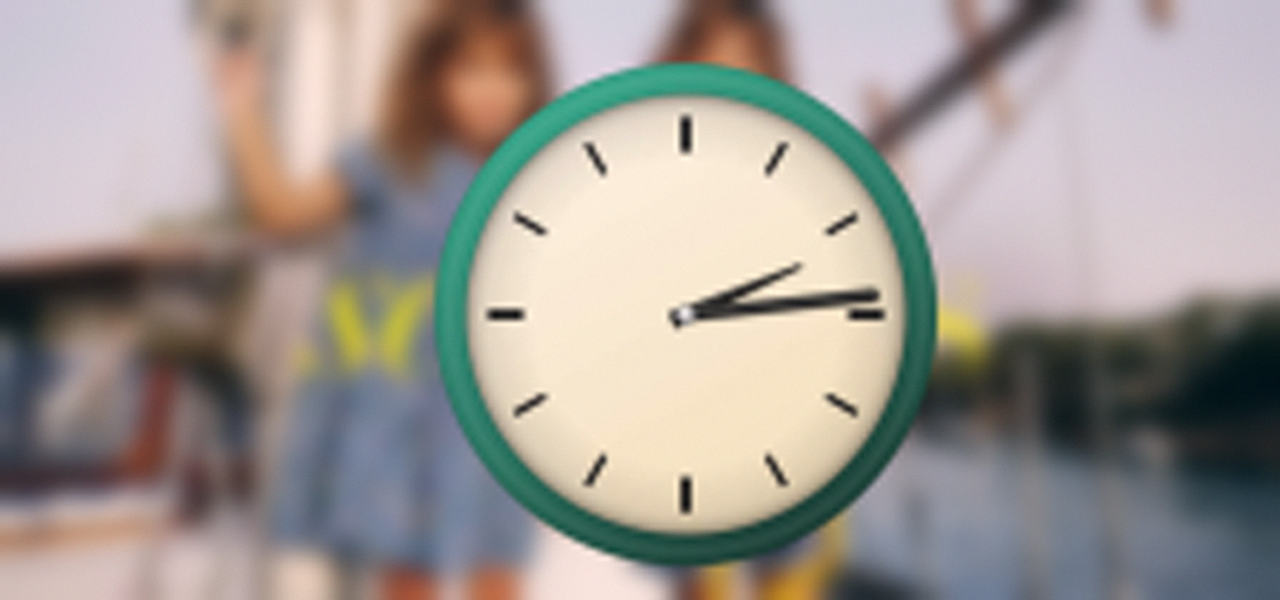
2:14
